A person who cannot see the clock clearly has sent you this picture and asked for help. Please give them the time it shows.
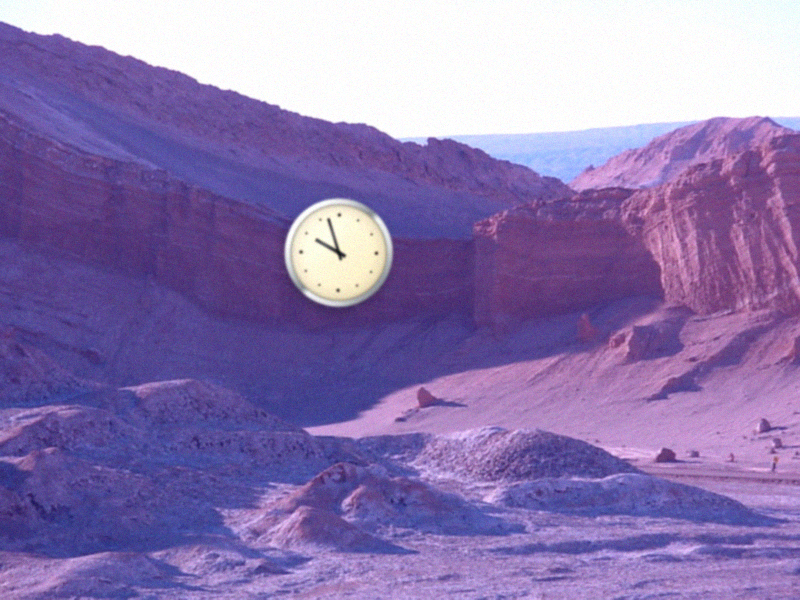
9:57
